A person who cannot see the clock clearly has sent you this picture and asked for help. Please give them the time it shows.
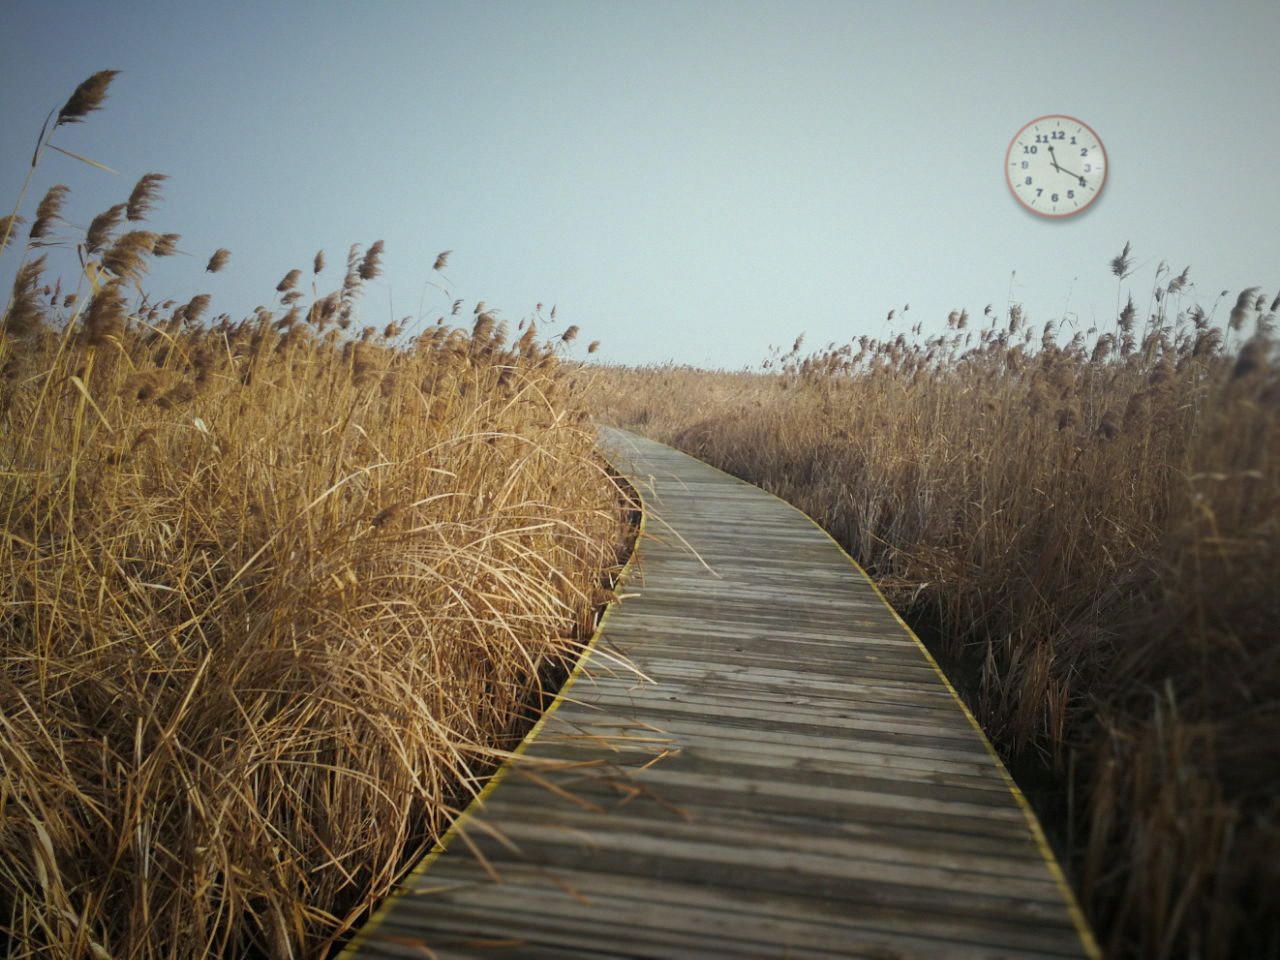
11:19
